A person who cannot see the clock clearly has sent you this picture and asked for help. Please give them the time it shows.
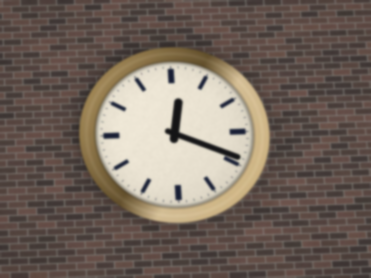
12:19
